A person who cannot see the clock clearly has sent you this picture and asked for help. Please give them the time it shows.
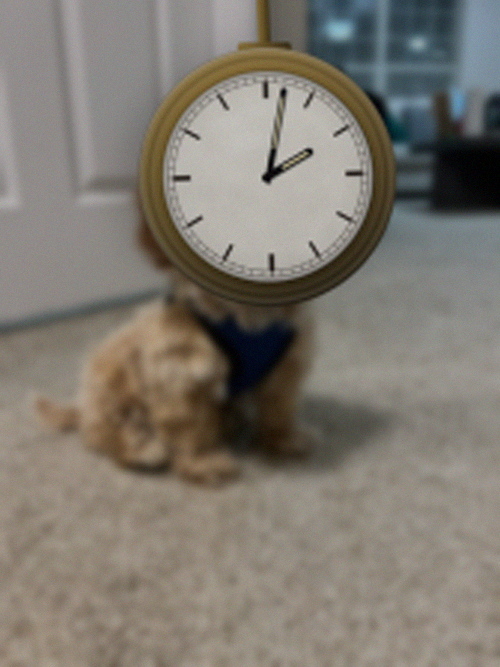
2:02
